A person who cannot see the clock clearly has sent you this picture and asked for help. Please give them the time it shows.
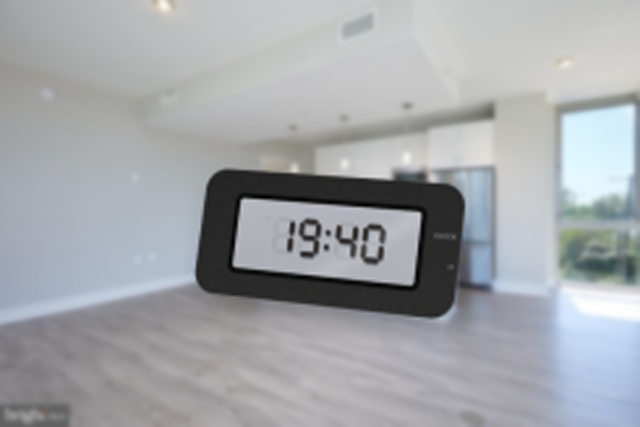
19:40
